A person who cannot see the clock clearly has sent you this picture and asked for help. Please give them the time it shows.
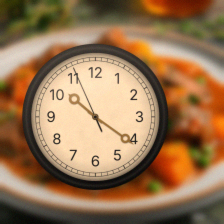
10:20:56
